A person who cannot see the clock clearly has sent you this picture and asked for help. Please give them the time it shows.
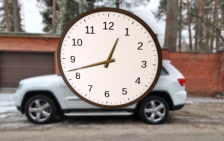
12:42
